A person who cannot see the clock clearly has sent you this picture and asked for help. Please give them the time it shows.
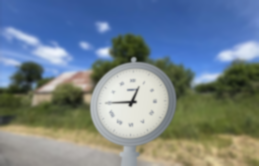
12:45
